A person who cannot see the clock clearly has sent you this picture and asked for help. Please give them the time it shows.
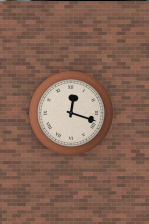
12:18
